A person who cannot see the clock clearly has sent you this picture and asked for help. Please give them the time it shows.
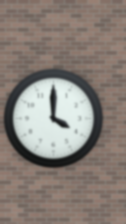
4:00
